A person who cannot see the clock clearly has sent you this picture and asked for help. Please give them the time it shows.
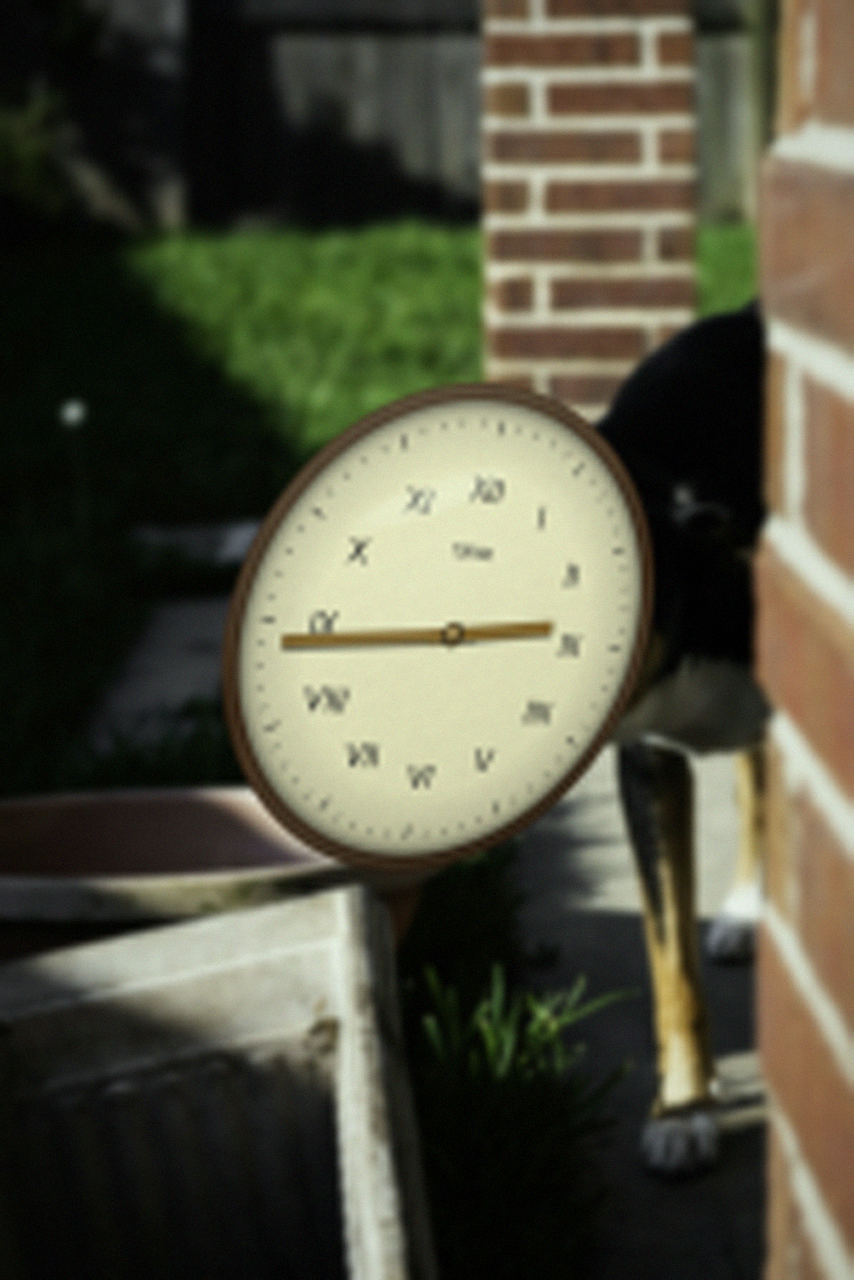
2:44
